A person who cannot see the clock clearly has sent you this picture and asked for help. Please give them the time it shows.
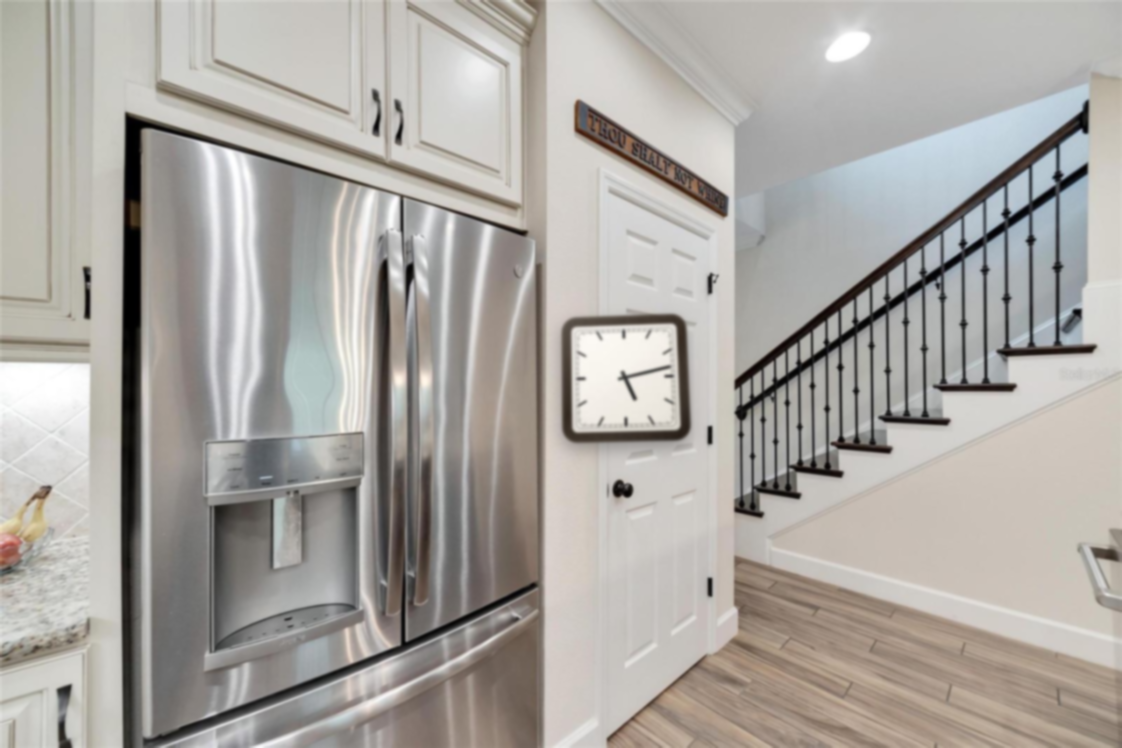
5:13
